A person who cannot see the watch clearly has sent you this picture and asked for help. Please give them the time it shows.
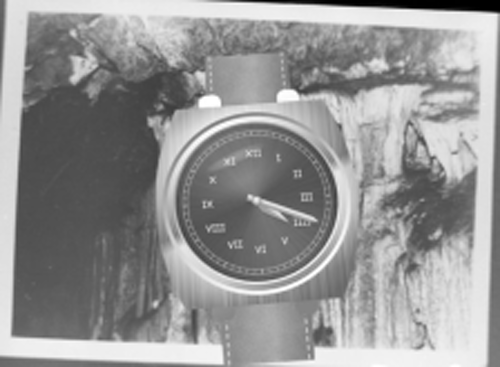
4:19
